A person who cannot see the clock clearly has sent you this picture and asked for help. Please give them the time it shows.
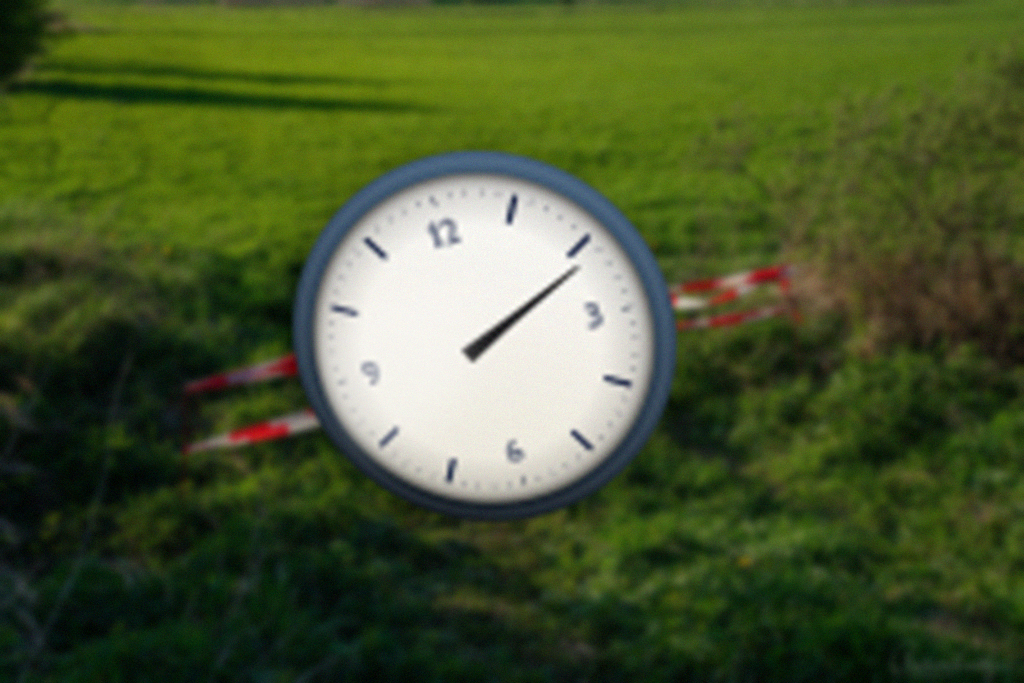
2:11
